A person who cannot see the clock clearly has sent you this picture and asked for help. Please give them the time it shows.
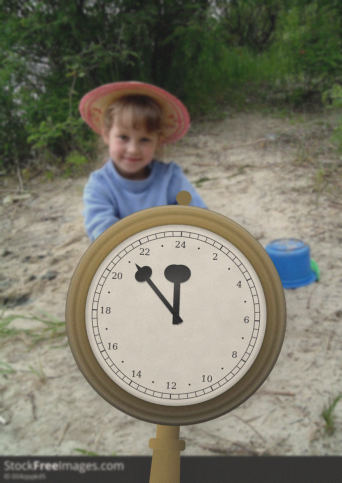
23:53
